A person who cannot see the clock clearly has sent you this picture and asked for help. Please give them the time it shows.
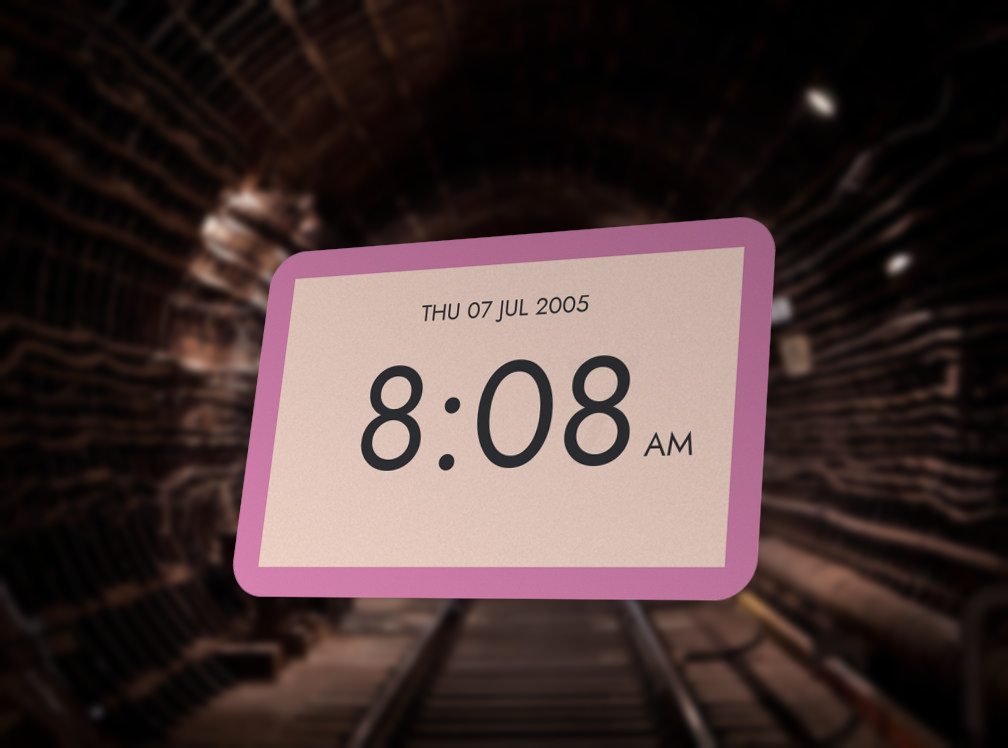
8:08
